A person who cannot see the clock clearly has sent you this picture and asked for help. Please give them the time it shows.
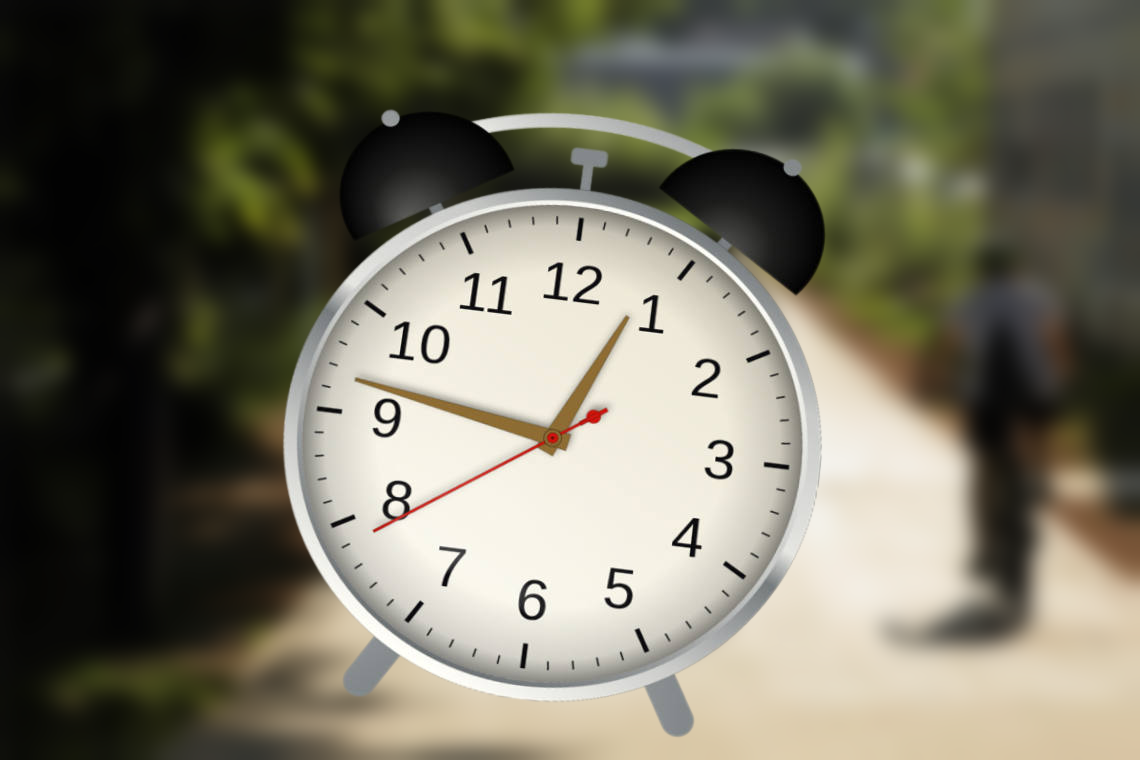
12:46:39
